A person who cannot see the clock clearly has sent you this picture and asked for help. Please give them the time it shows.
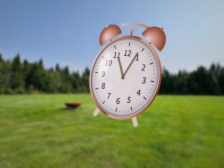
11:04
